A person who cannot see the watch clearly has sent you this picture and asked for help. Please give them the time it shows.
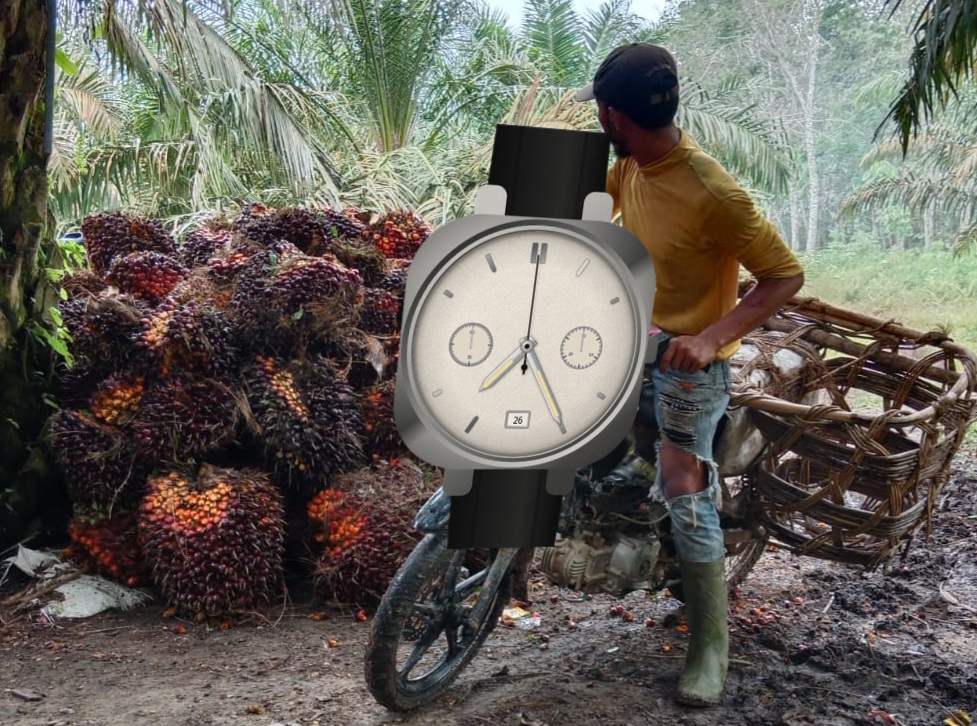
7:25
